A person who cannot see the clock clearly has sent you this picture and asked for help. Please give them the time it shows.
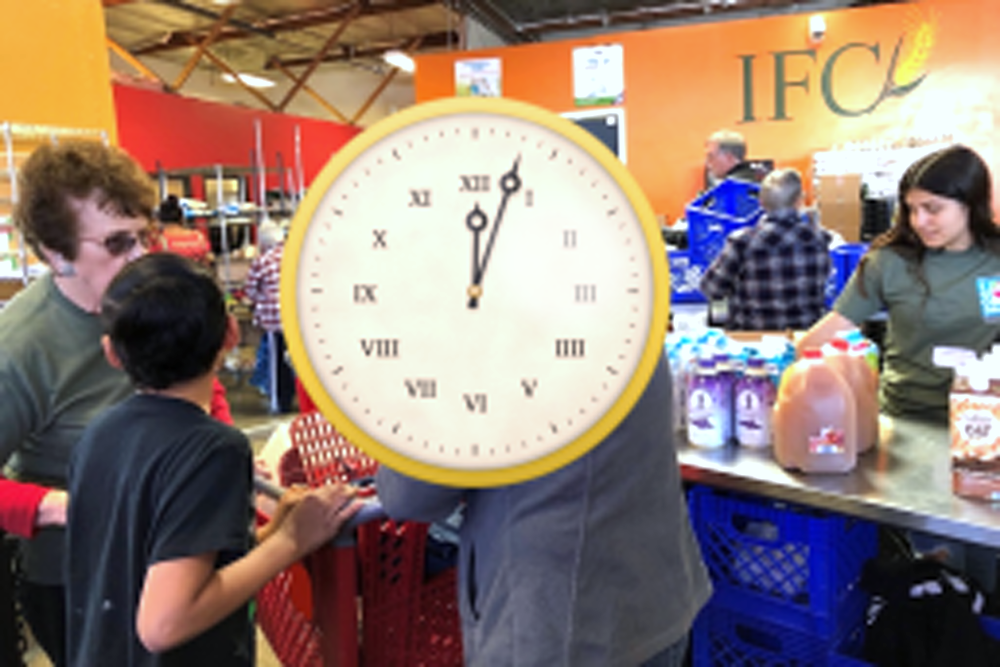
12:03
